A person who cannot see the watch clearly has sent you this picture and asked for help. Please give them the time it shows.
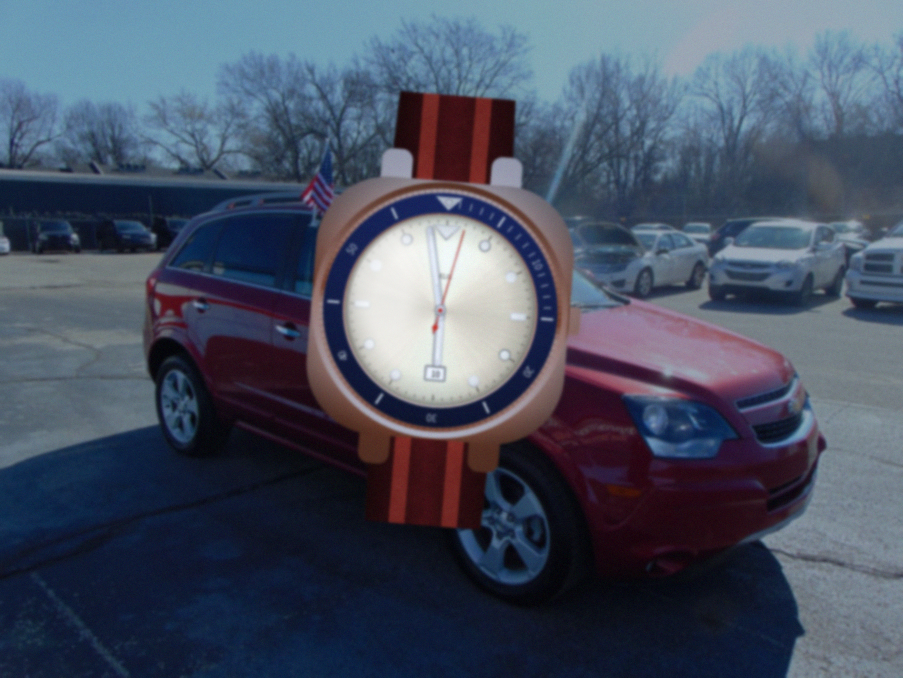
5:58:02
